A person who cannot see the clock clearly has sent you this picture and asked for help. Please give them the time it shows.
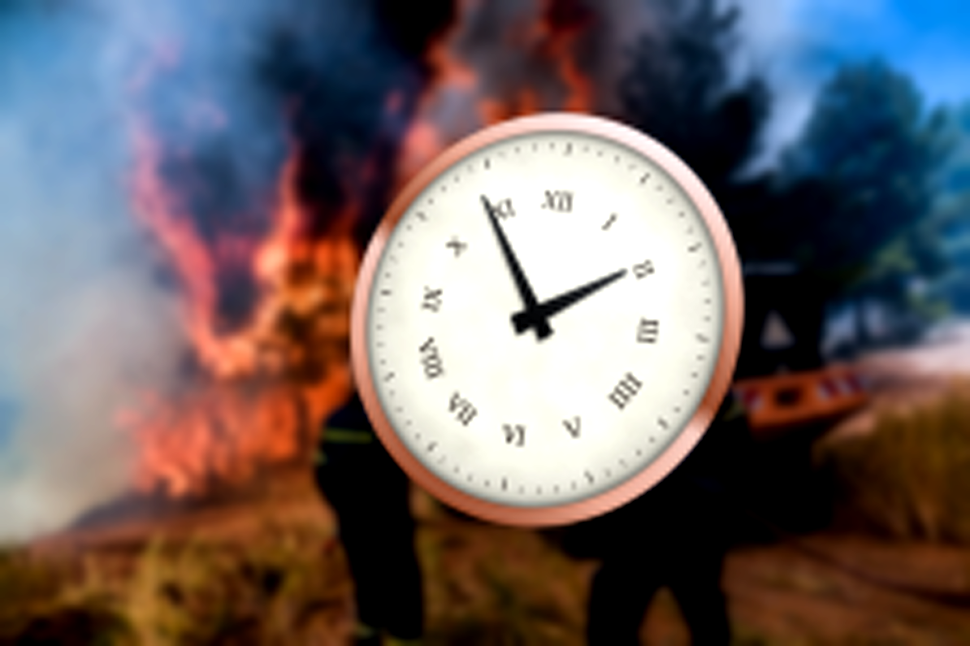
1:54
